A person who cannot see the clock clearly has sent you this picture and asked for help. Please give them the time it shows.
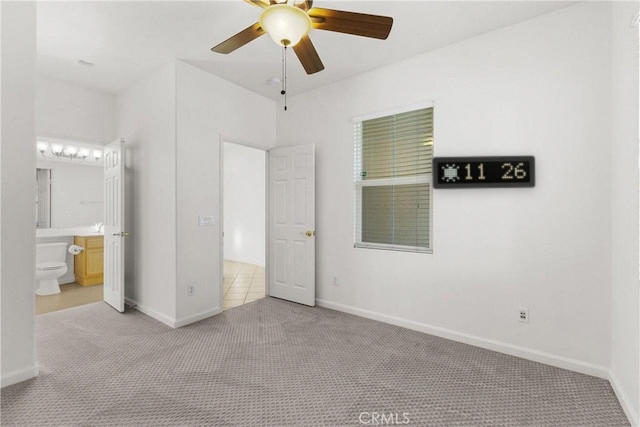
11:26
